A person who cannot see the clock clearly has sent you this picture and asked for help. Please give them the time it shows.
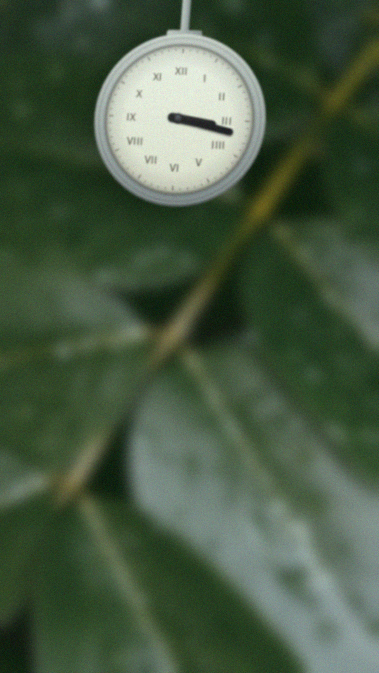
3:17
